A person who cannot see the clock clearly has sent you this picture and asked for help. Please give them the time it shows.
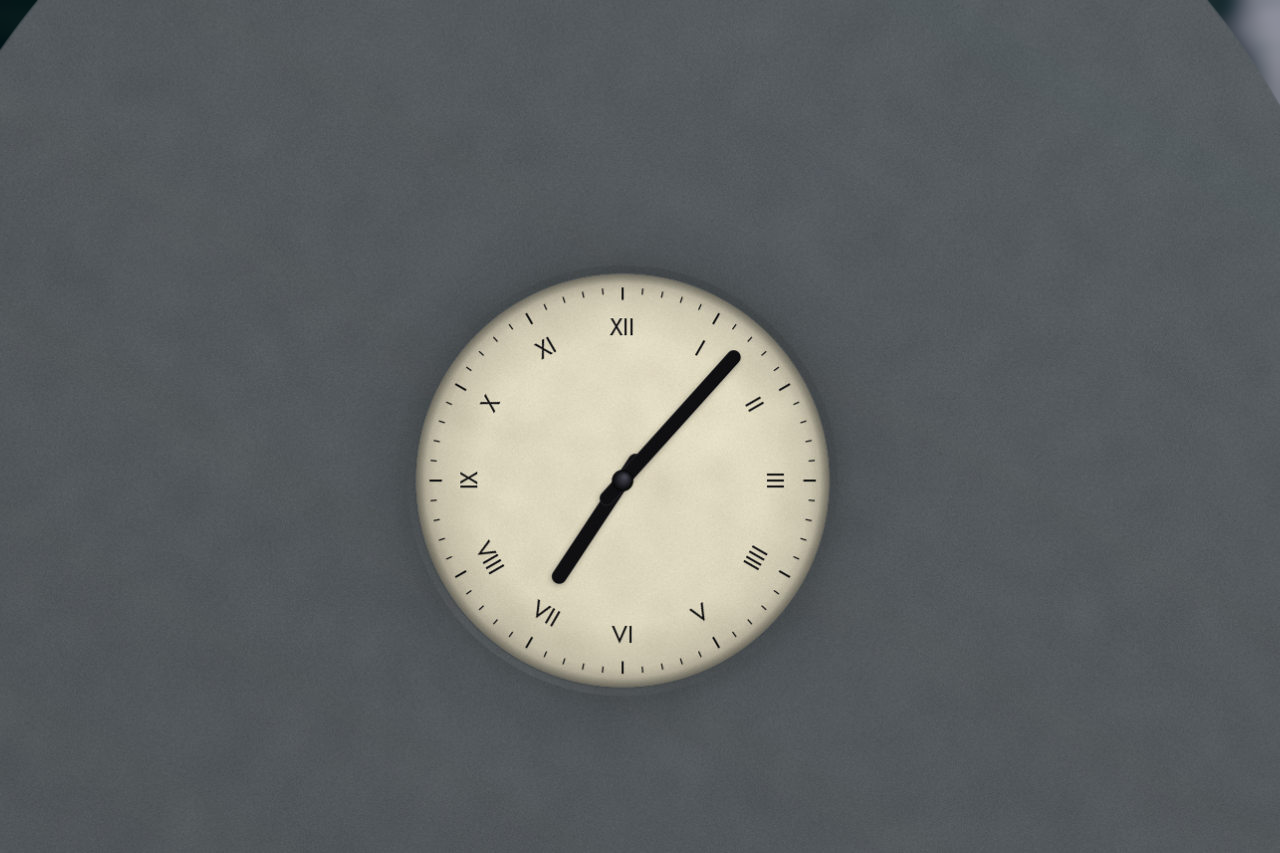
7:07
